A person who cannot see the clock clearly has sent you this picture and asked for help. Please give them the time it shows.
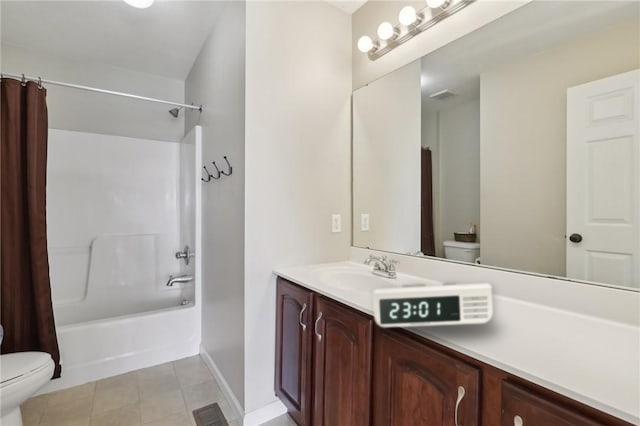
23:01
